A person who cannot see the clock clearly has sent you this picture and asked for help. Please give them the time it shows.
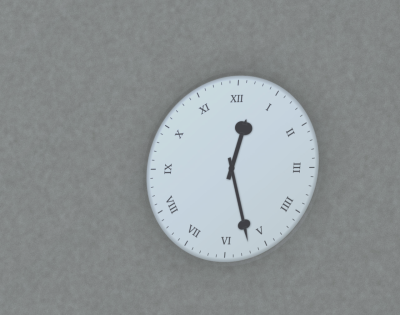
12:27
